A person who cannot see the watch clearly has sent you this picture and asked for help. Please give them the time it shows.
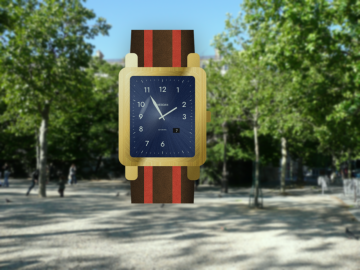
1:55
